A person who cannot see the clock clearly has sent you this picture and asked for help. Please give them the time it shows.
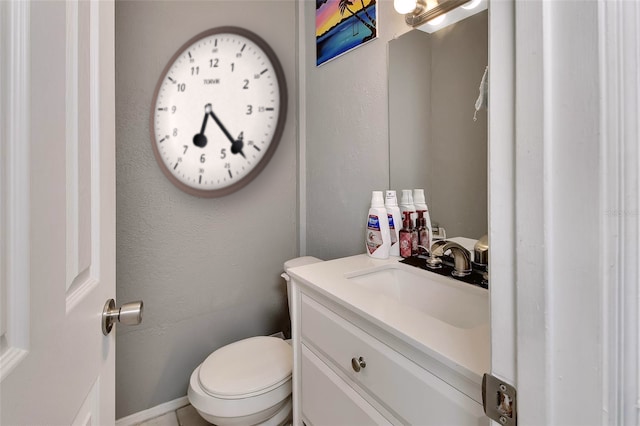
6:22
